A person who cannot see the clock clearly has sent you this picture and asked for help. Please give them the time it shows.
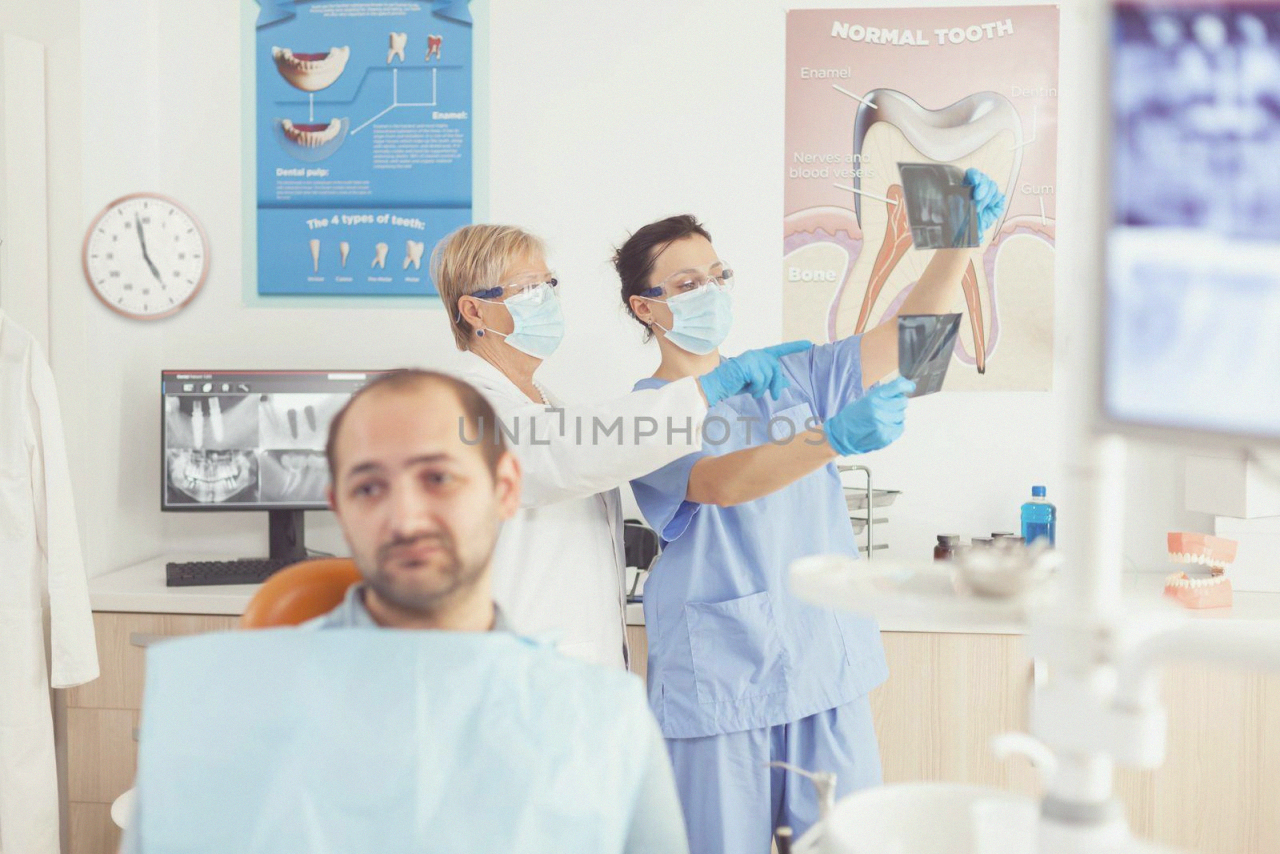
4:58
